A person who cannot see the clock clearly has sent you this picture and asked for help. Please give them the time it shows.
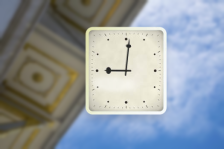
9:01
